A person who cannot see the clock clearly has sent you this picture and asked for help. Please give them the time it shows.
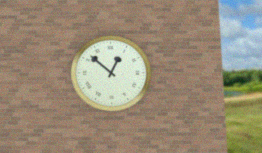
12:52
